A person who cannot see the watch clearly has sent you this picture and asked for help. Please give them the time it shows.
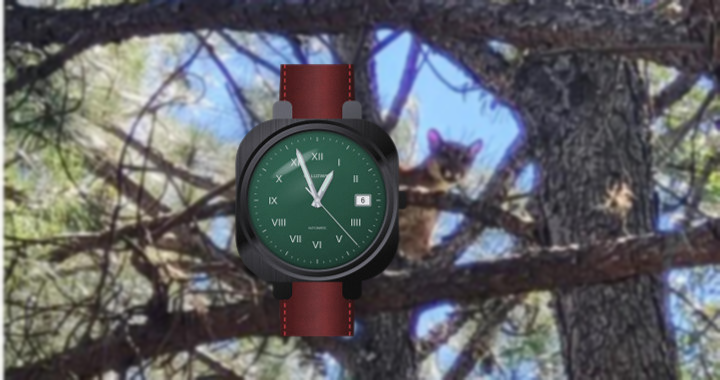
12:56:23
